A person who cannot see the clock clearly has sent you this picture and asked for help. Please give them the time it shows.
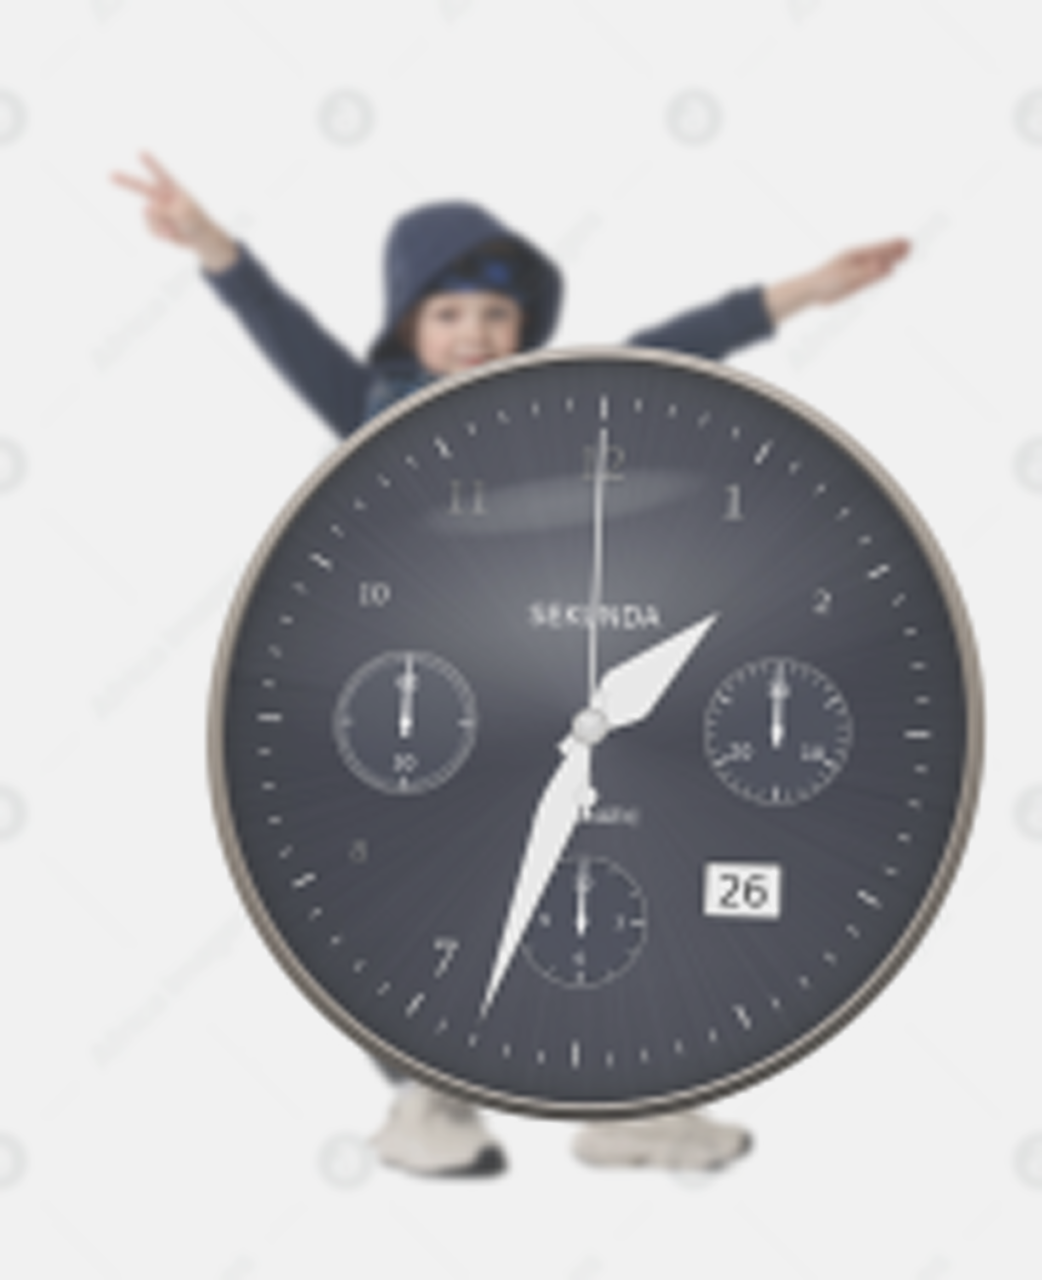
1:33
